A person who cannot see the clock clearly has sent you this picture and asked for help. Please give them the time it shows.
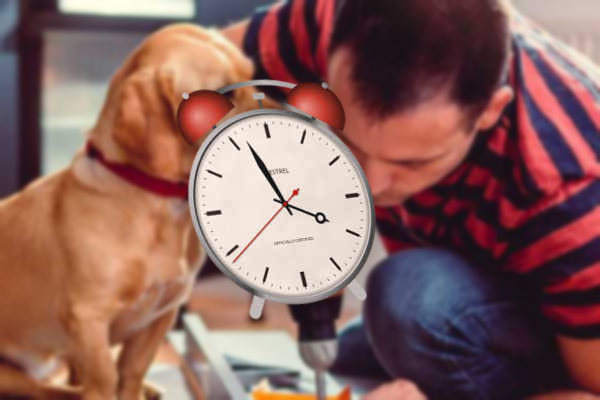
3:56:39
